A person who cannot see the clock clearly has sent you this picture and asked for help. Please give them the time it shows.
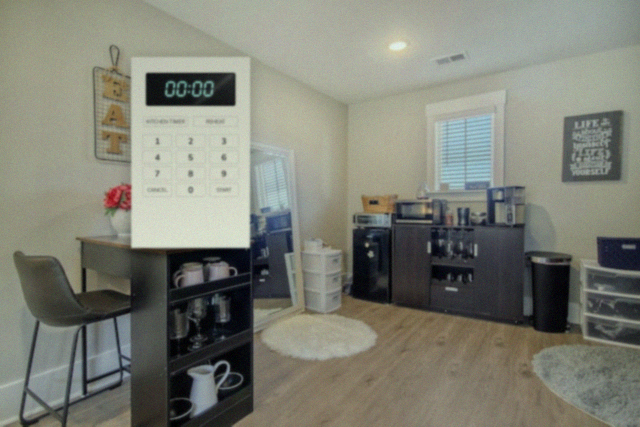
0:00
